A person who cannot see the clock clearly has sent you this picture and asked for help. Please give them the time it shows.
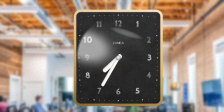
7:35
